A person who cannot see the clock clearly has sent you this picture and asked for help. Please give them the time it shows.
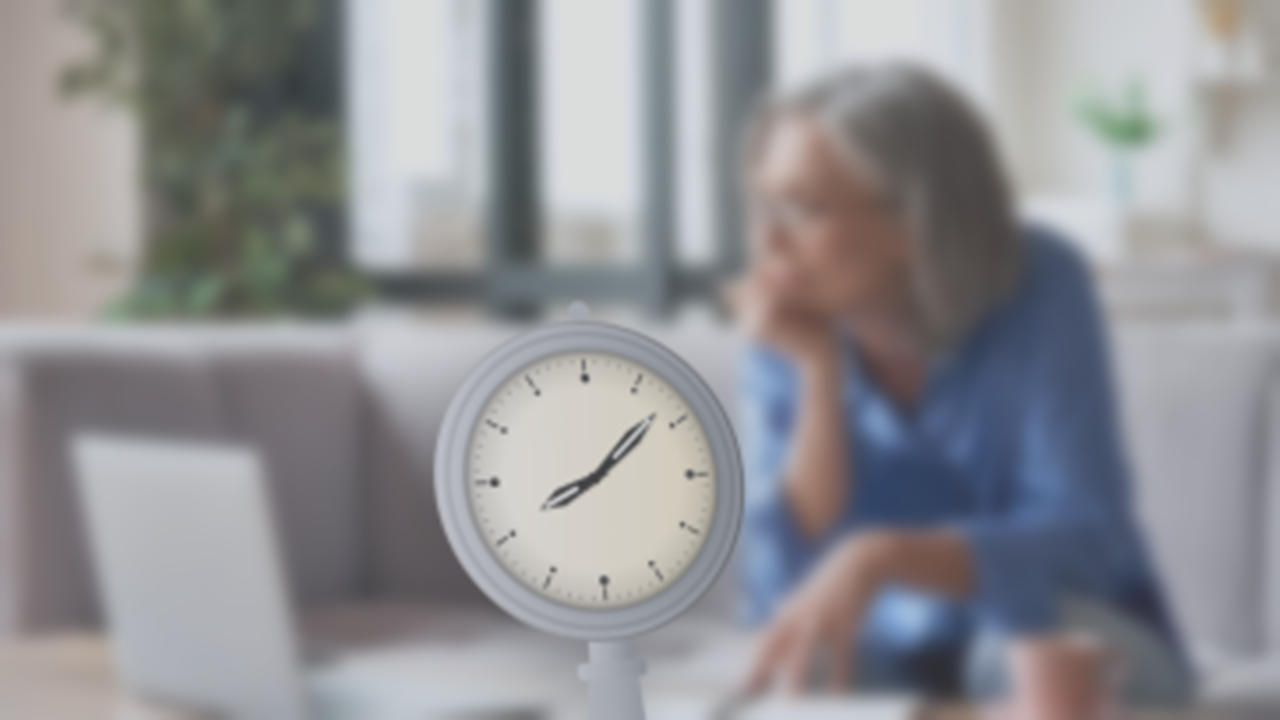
8:08
